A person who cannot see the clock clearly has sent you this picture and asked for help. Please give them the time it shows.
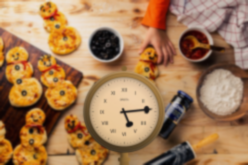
5:14
